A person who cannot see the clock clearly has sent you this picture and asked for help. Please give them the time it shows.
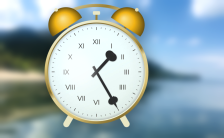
1:25
